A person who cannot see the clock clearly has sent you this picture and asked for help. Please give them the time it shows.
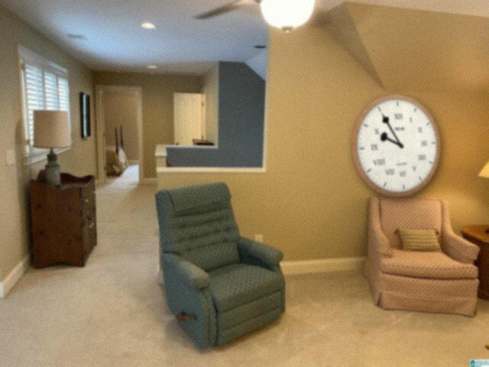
9:55
